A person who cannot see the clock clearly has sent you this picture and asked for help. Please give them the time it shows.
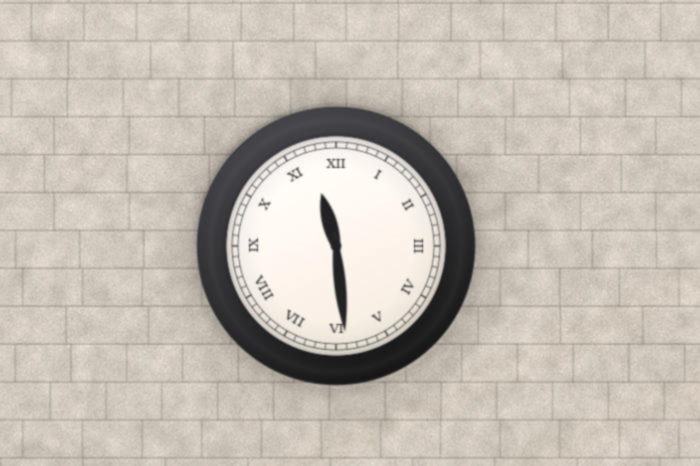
11:29
